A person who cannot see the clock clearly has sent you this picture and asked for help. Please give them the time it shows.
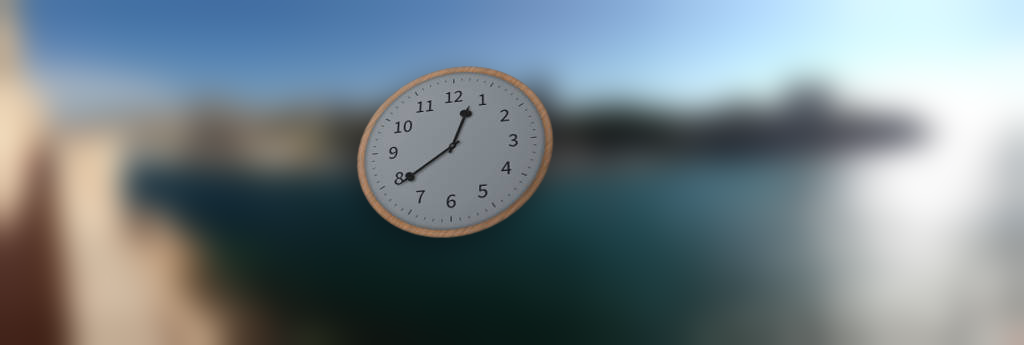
12:39
